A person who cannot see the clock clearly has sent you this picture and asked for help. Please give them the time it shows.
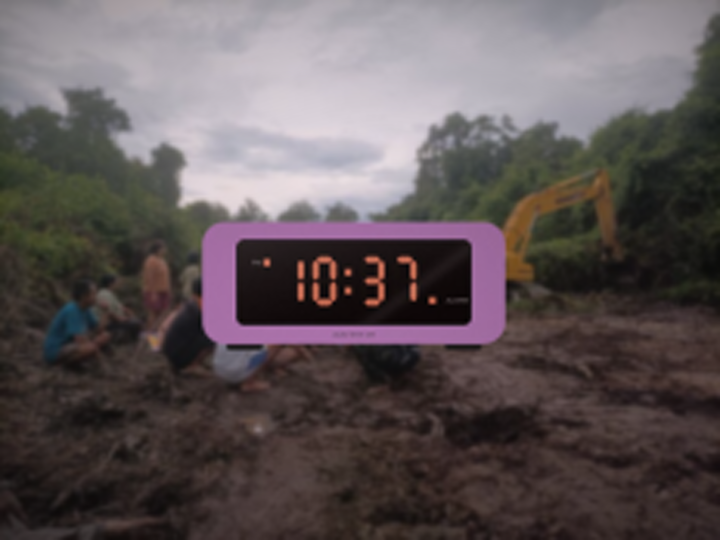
10:37
